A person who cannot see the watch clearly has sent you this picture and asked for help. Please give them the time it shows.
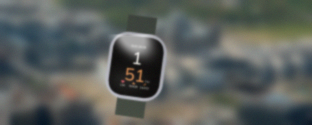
1:51
